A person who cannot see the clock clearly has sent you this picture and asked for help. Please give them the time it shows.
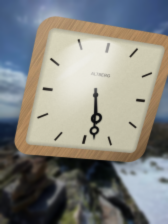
5:28
